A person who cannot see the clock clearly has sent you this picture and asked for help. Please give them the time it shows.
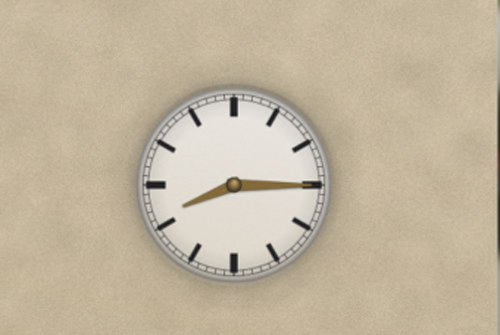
8:15
